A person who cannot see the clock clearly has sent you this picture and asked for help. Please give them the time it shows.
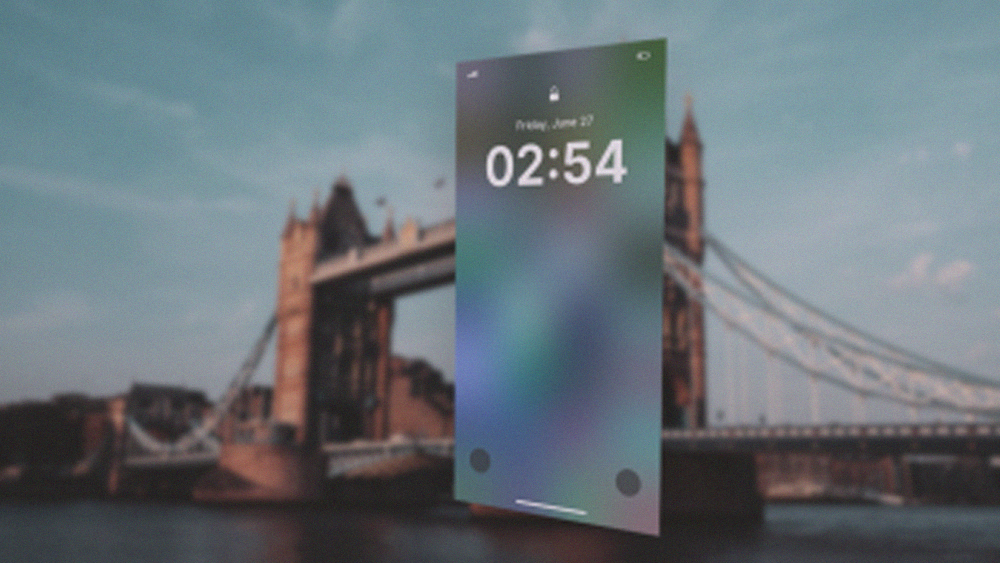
2:54
